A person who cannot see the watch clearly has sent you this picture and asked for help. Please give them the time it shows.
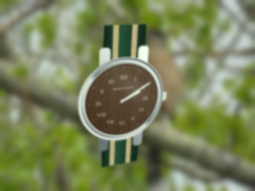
2:10
